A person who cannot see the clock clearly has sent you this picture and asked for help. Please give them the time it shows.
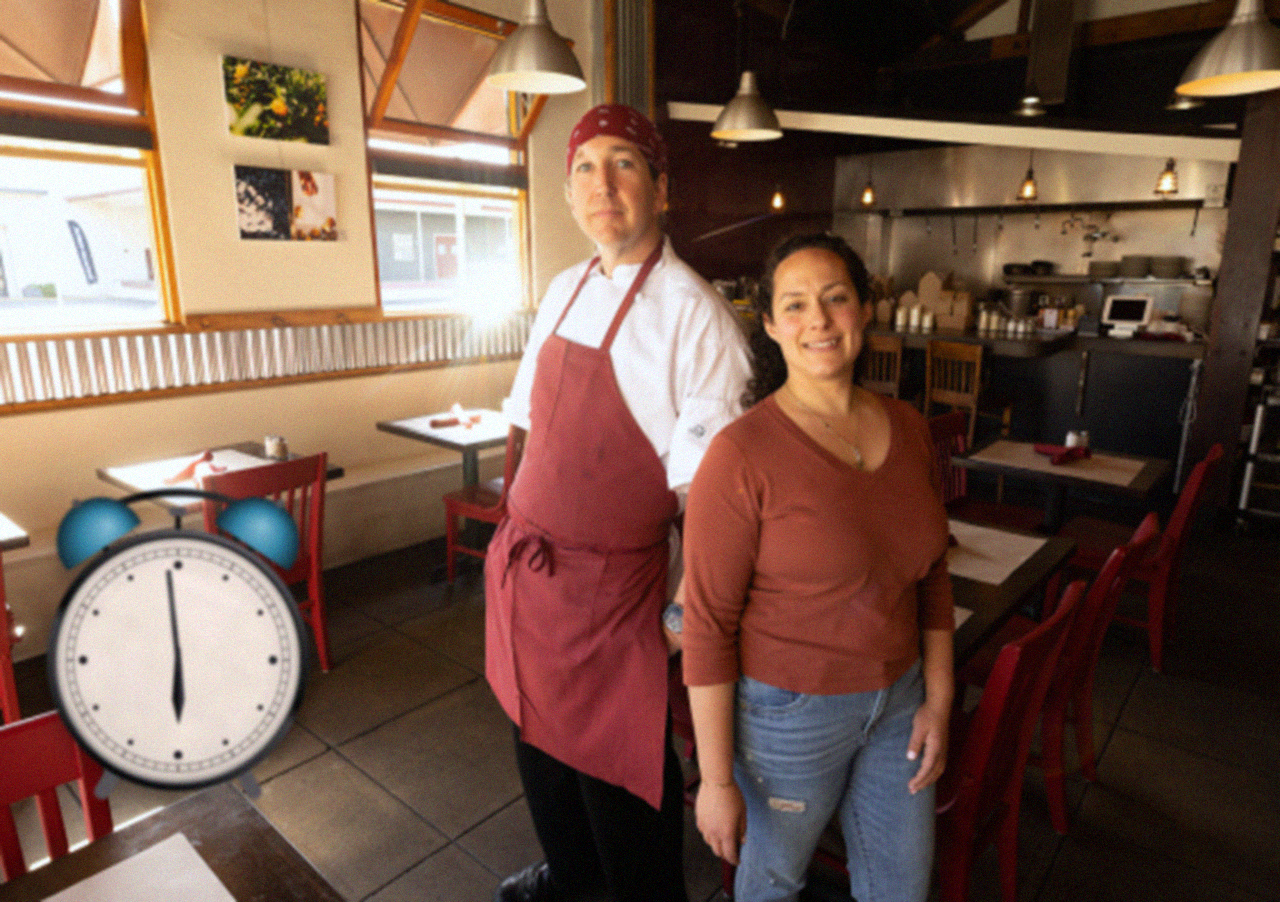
5:59
